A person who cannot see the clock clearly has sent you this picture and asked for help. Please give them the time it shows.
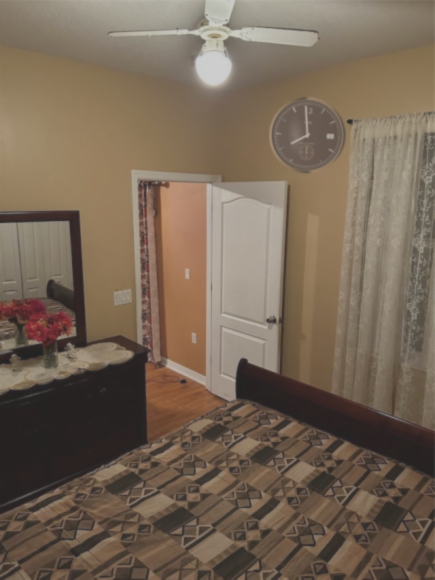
7:59
